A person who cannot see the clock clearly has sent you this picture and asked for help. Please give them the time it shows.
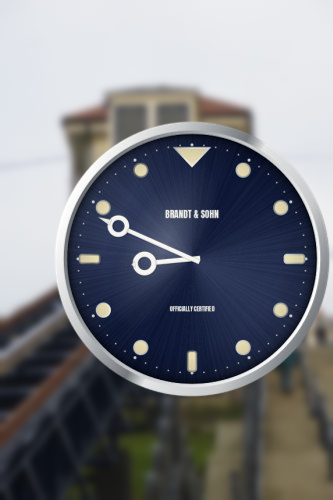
8:49
